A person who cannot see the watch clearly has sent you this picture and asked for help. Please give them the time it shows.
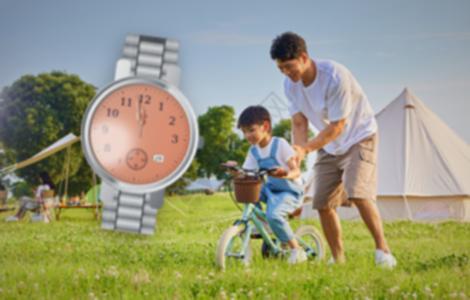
11:58
